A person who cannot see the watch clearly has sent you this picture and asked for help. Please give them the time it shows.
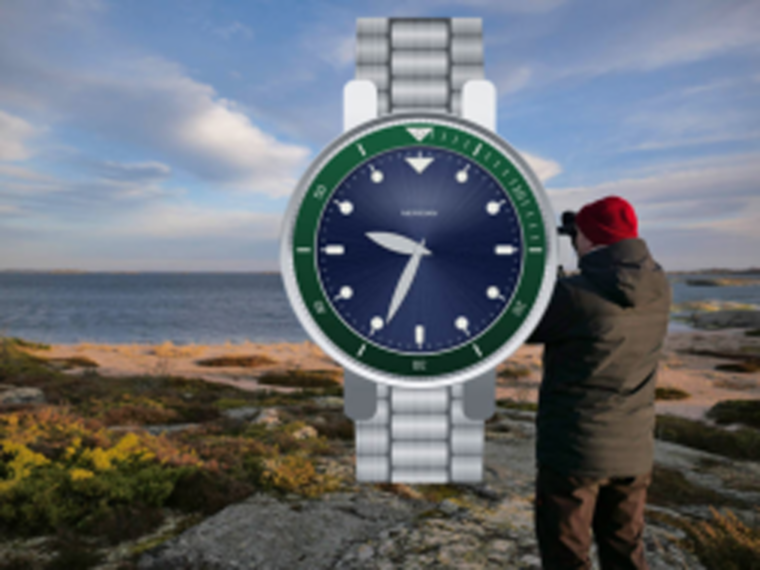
9:34
